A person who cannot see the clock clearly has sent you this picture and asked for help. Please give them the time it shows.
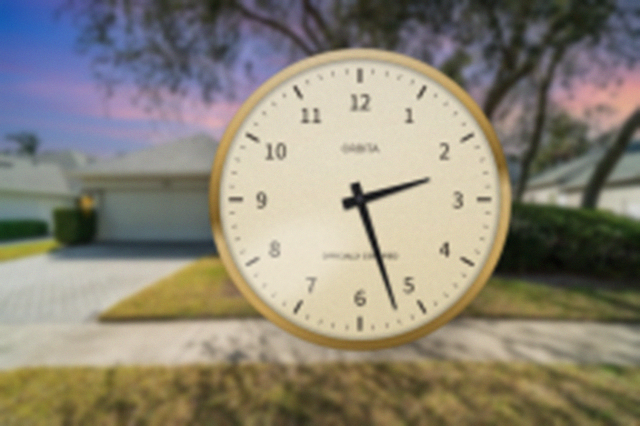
2:27
